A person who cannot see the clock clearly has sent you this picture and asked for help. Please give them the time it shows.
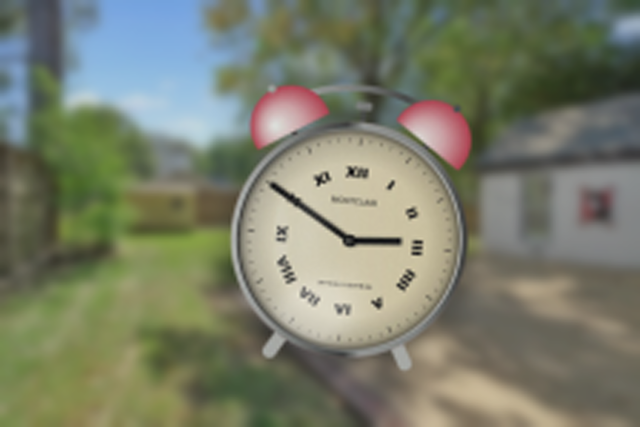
2:50
